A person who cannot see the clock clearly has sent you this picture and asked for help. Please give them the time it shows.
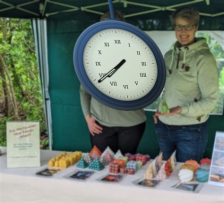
7:39
